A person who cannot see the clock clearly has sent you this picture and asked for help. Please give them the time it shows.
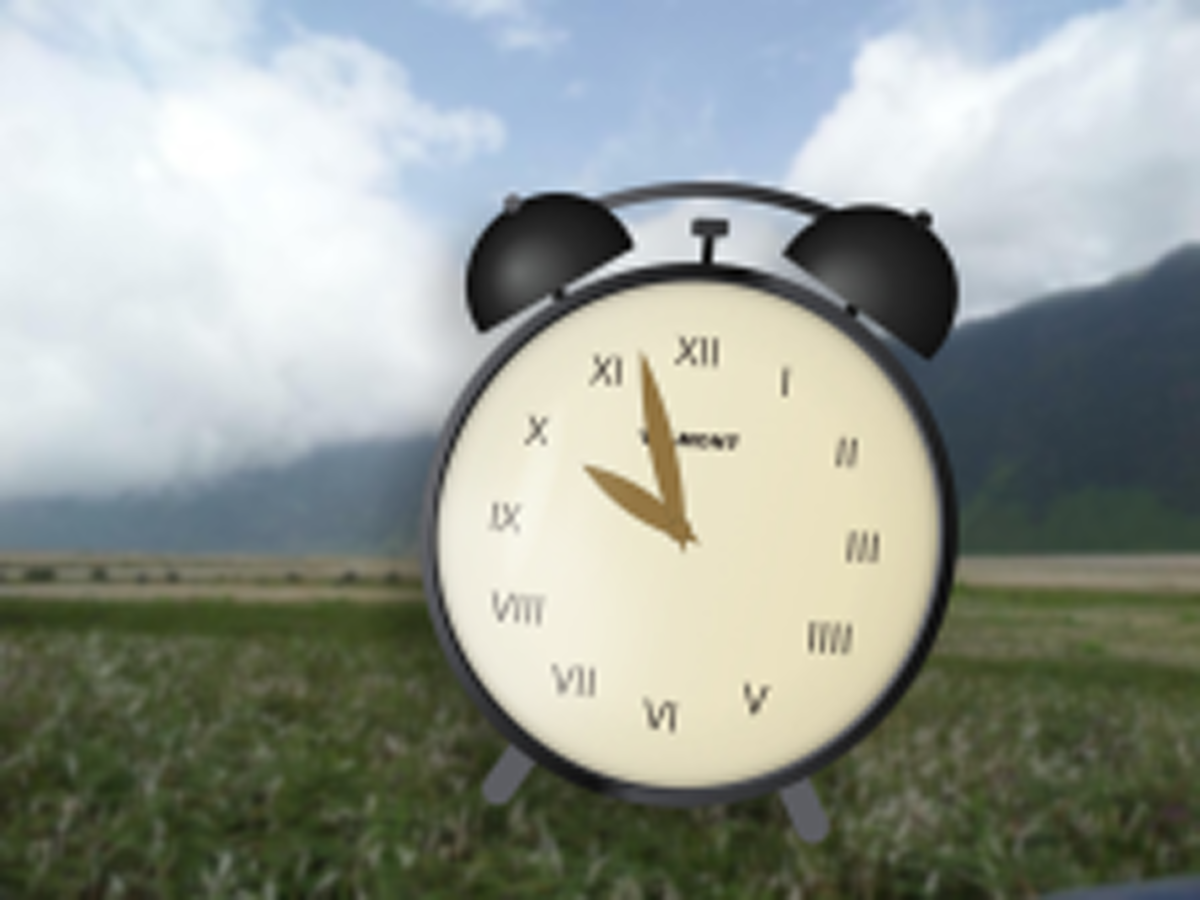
9:57
